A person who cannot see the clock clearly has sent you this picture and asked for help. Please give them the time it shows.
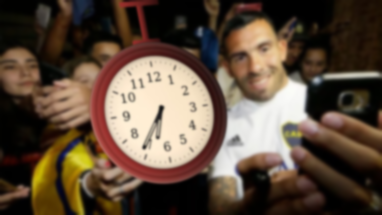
6:36
